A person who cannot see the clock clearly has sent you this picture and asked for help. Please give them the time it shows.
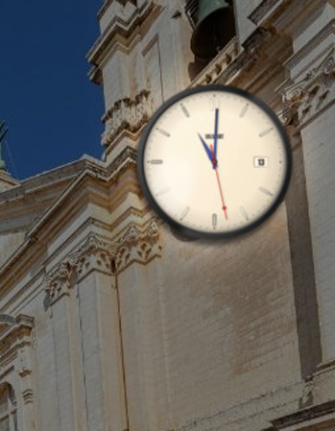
11:00:28
